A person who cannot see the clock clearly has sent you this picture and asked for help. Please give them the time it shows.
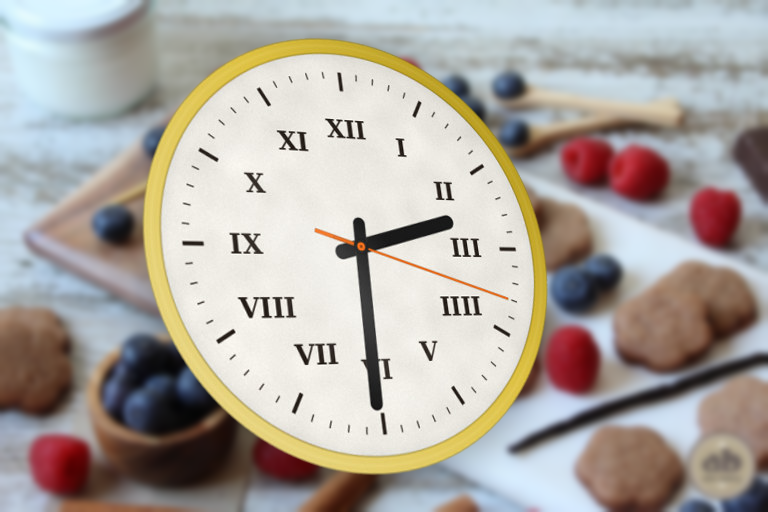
2:30:18
